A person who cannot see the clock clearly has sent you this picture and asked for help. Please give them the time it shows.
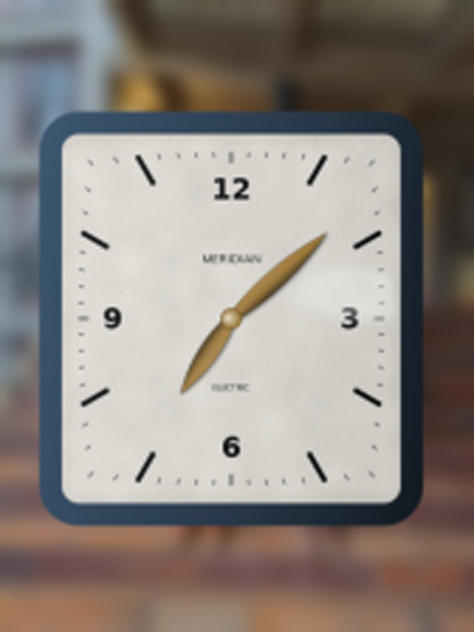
7:08
